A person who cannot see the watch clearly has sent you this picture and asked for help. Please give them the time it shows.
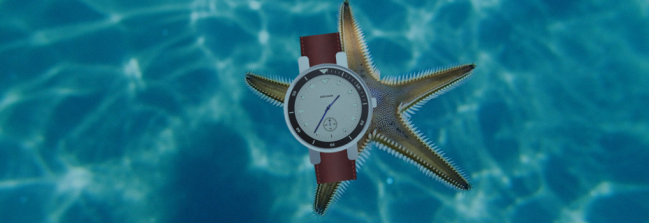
1:36
